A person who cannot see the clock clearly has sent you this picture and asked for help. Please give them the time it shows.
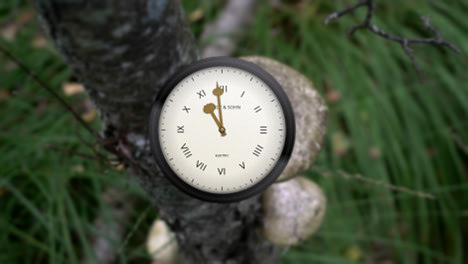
10:59
